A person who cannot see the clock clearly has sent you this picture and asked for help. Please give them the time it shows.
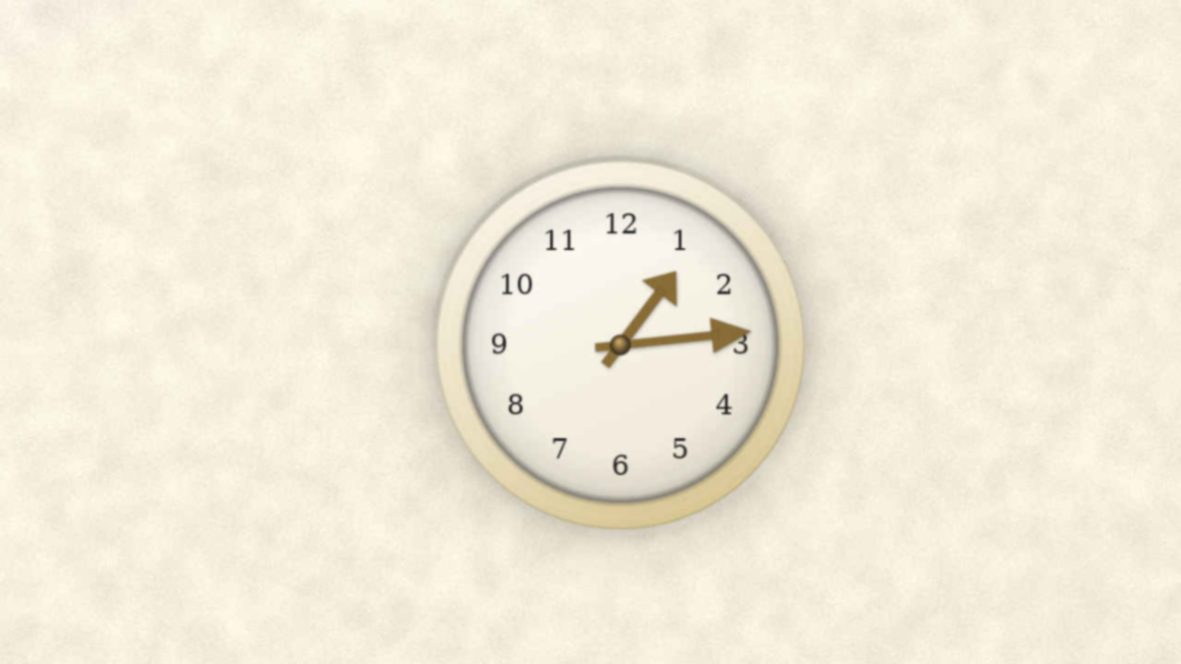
1:14
